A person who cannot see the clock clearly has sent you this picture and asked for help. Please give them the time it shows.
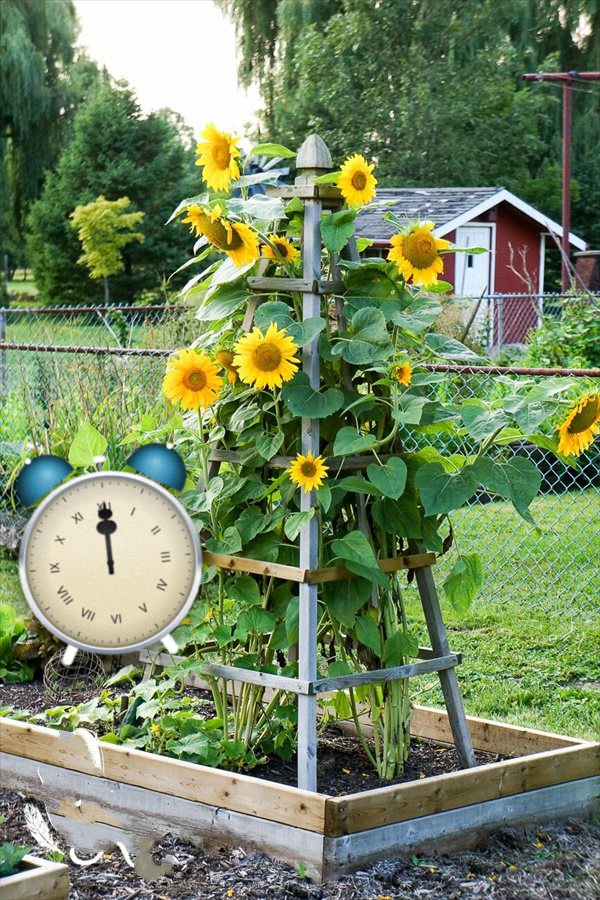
12:00
